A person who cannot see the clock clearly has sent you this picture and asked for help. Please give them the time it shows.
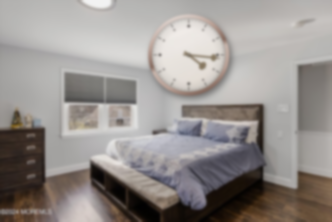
4:16
